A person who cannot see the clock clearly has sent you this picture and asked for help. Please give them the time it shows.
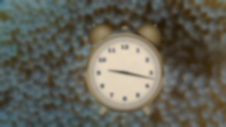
9:17
